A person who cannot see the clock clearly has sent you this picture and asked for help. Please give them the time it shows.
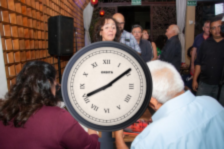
8:09
